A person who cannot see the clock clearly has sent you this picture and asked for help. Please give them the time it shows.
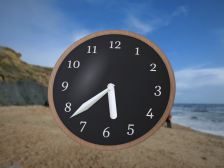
5:38
